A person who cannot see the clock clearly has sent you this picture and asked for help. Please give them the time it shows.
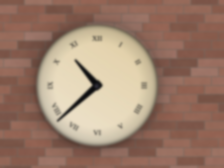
10:38
